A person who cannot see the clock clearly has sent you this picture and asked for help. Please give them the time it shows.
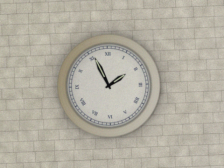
1:56
